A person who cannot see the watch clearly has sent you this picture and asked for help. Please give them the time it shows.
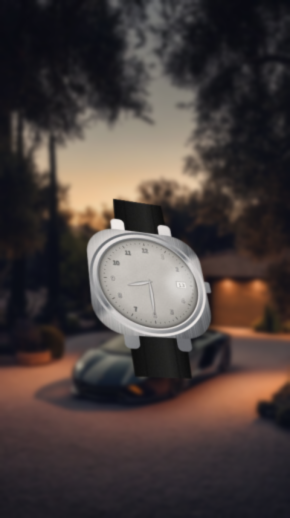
8:30
